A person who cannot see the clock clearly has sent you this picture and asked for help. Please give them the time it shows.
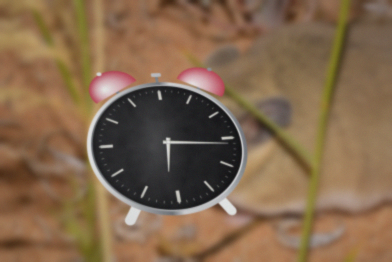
6:16
